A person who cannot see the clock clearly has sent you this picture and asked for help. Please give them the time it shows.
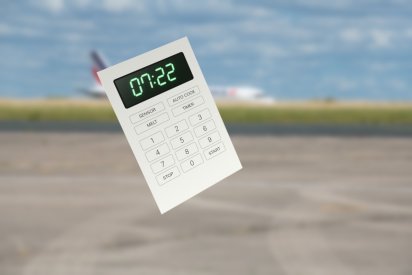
7:22
